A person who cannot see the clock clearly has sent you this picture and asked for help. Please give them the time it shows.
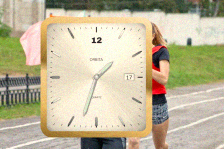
1:33
